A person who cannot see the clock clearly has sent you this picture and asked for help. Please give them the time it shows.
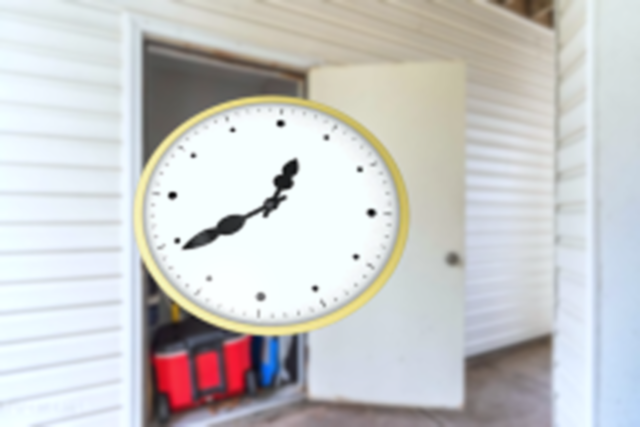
12:39
